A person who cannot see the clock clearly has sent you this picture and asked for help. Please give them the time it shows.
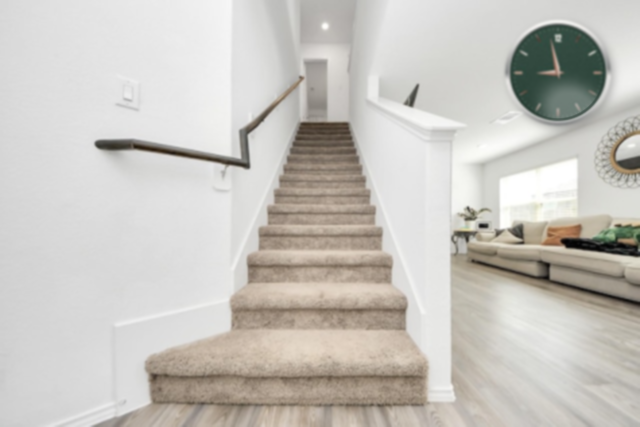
8:58
